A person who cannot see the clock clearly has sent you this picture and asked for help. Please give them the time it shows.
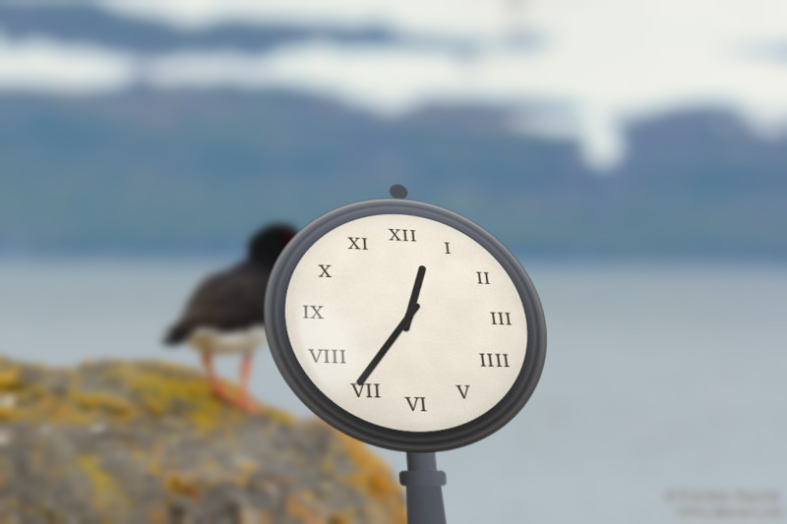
12:36
